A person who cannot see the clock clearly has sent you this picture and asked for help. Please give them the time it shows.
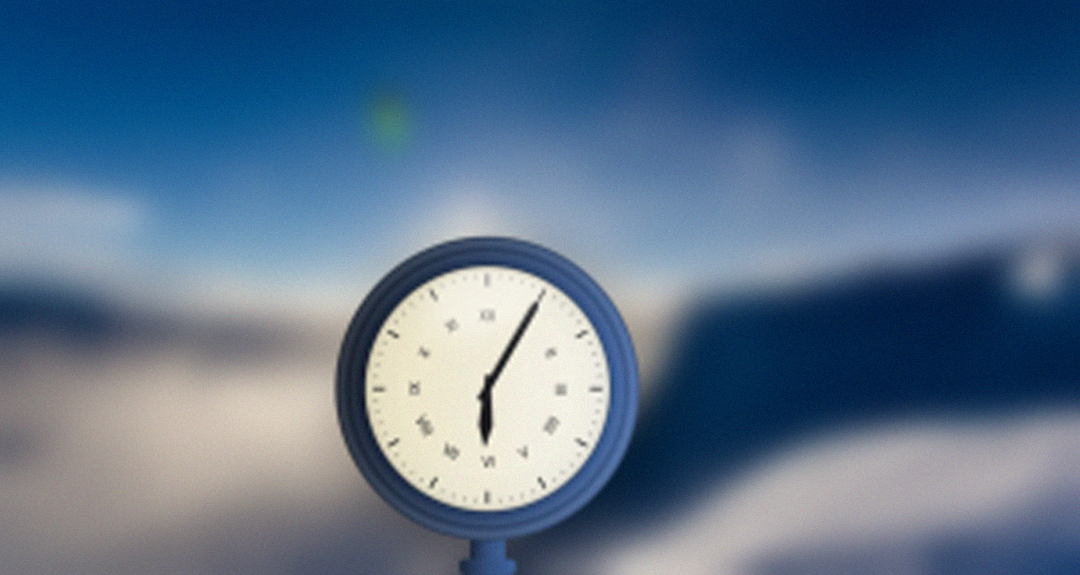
6:05
